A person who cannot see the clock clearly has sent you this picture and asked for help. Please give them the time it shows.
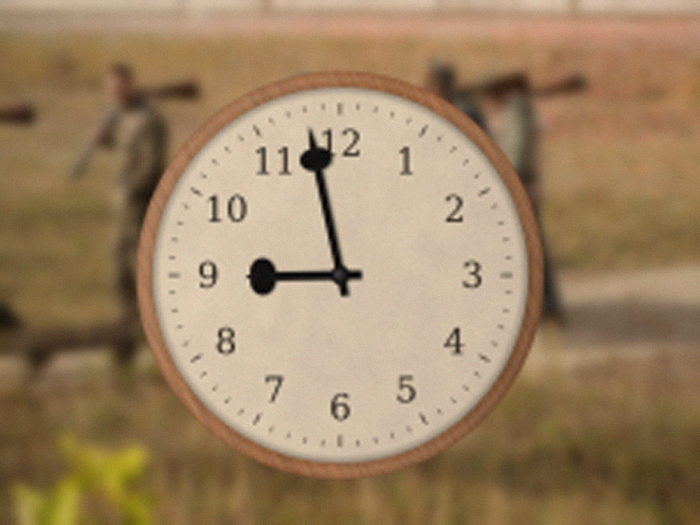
8:58
